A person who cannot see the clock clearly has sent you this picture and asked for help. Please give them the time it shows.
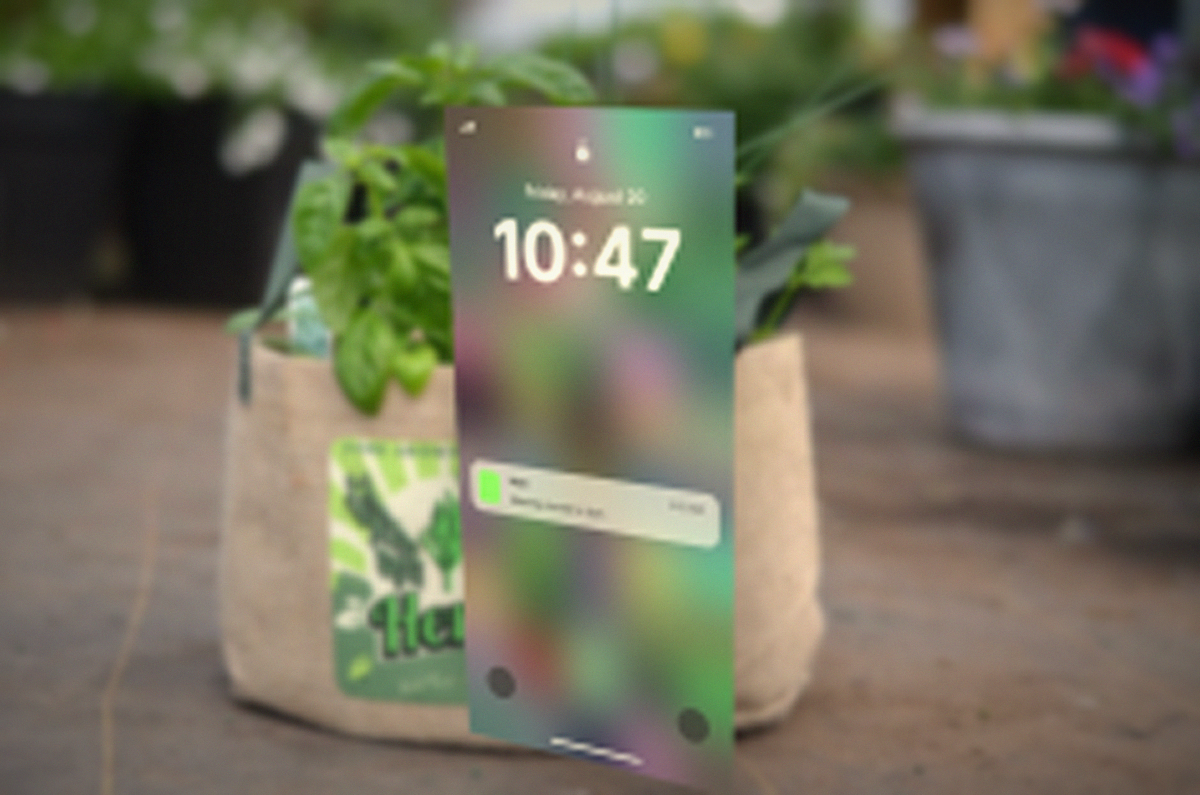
10:47
